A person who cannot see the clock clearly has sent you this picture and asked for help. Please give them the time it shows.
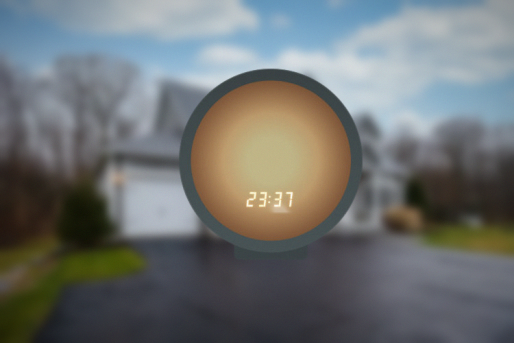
23:37
